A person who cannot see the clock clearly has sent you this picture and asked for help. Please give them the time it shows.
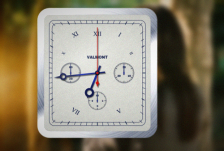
6:44
